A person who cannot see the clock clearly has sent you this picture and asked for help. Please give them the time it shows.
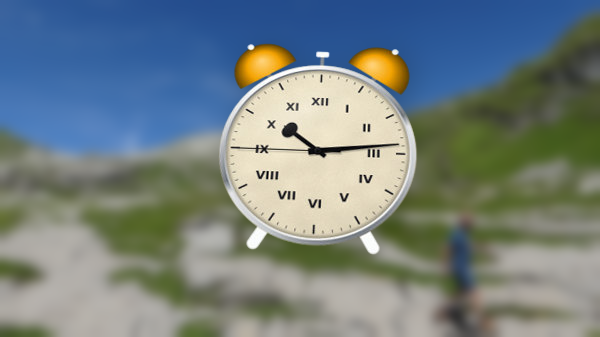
10:13:45
